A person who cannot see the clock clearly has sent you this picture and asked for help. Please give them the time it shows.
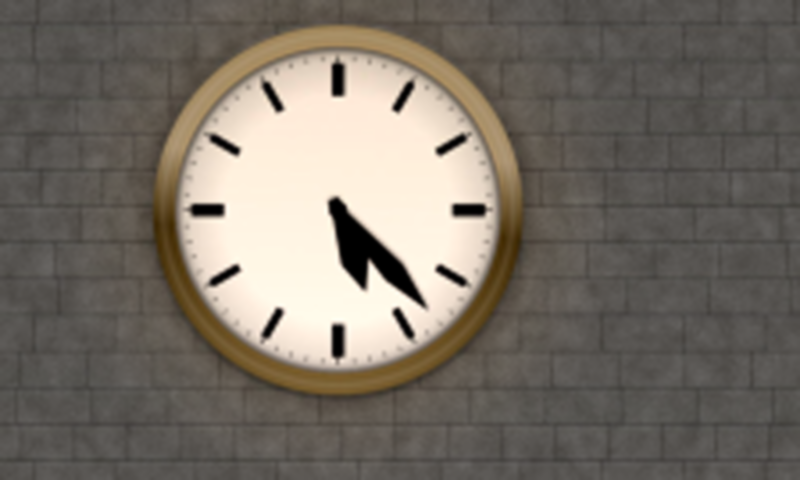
5:23
